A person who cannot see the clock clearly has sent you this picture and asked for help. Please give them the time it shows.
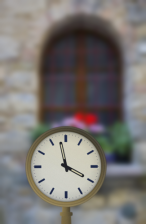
3:58
